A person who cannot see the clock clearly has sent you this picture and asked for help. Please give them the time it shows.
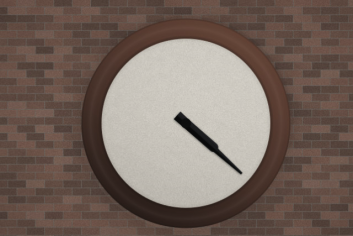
4:22
